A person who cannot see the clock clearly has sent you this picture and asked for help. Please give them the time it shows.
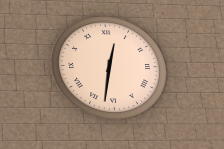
12:32
